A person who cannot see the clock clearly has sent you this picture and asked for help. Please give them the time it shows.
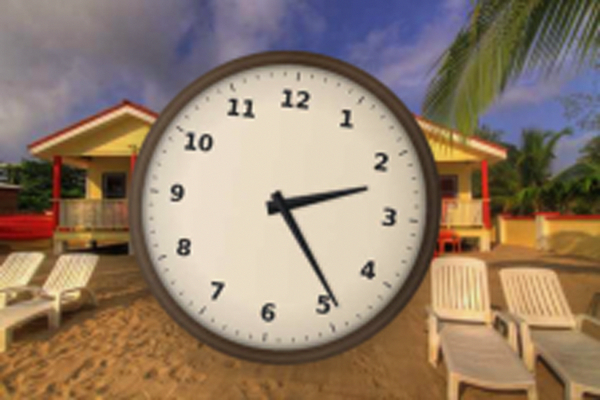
2:24
